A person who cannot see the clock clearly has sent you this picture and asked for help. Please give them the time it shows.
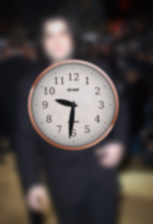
9:31
